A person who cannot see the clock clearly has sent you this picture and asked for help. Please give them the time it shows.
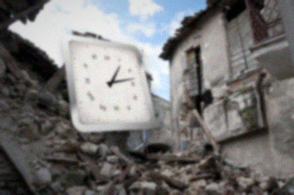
1:13
